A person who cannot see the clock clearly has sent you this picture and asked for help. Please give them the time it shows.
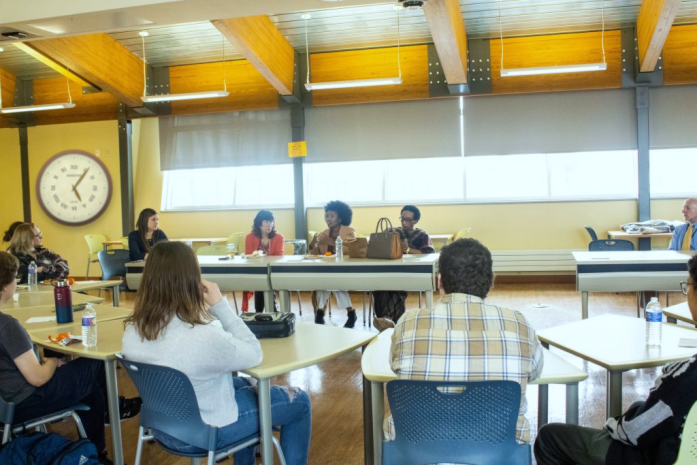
5:06
